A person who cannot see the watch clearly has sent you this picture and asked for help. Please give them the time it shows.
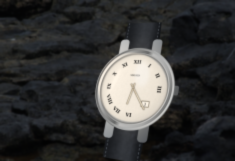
6:24
